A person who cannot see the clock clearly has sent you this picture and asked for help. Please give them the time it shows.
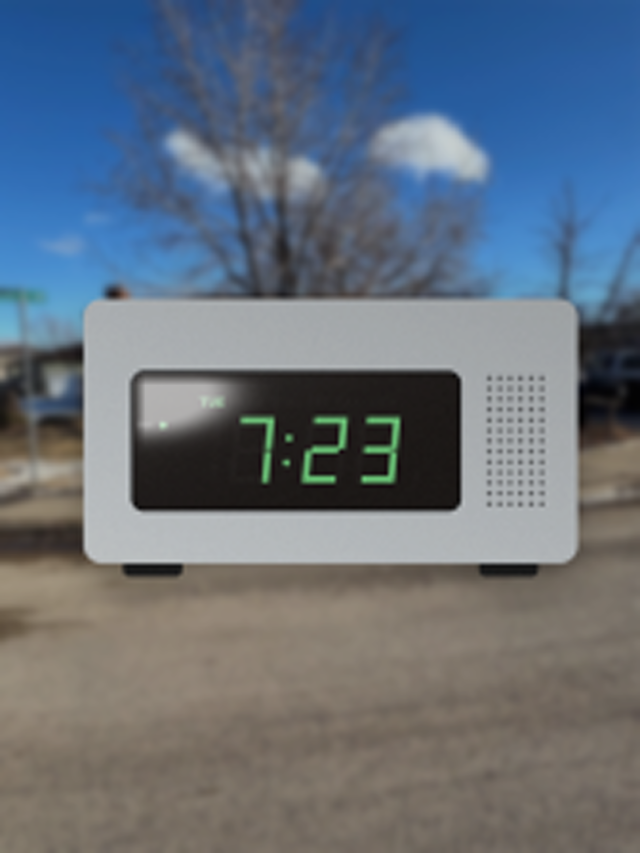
7:23
